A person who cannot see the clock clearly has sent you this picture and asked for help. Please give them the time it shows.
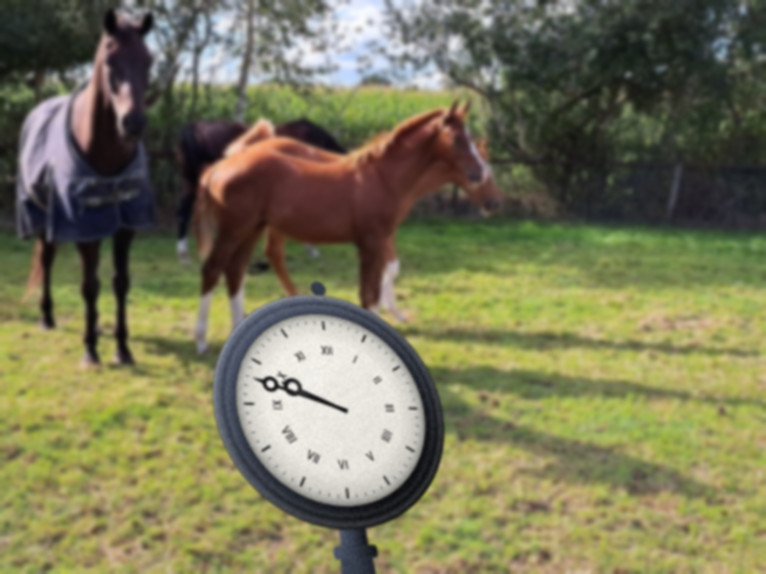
9:48
